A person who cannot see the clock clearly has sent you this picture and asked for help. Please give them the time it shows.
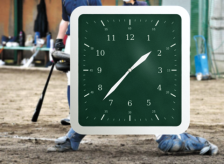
1:37
